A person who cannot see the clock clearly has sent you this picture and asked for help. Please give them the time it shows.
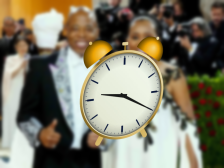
9:20
